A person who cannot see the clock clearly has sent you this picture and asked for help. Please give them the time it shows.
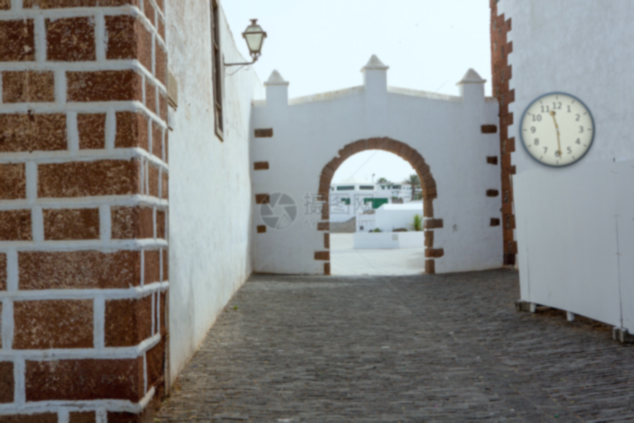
11:29
